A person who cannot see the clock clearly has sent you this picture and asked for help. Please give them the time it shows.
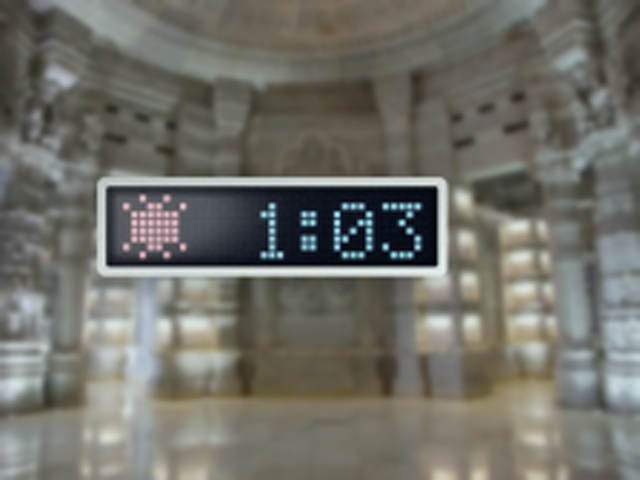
1:03
